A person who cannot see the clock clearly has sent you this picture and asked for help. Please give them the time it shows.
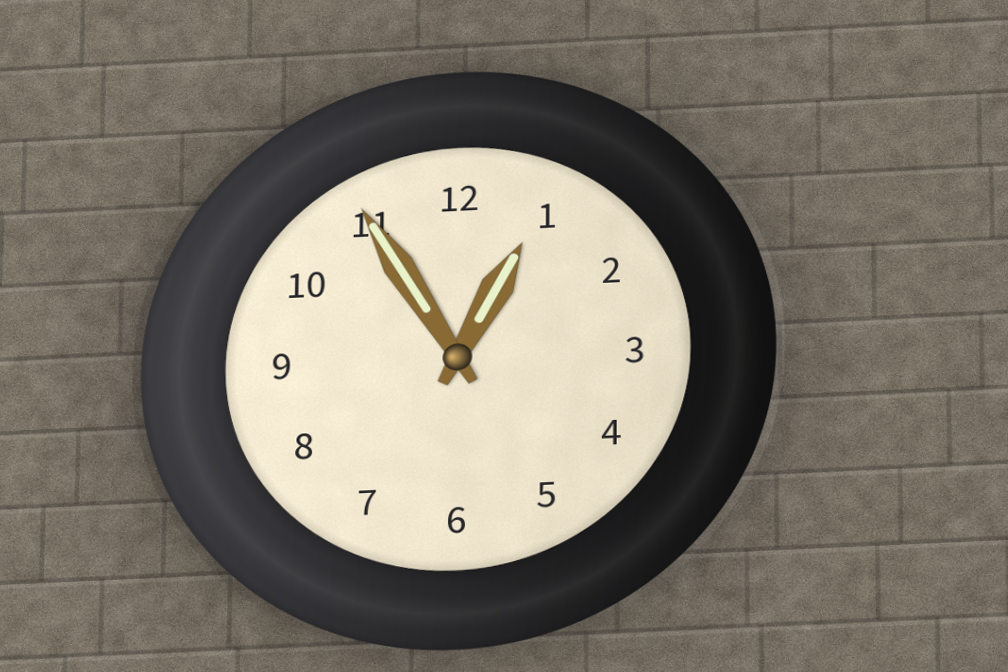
12:55
